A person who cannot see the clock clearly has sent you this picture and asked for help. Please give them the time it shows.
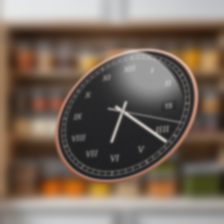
6:21:18
